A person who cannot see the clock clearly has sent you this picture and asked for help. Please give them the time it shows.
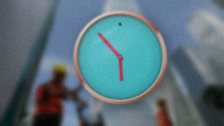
5:53
